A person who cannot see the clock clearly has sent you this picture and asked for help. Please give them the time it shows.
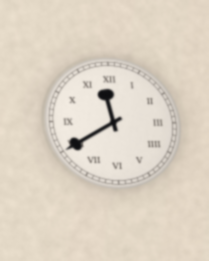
11:40
